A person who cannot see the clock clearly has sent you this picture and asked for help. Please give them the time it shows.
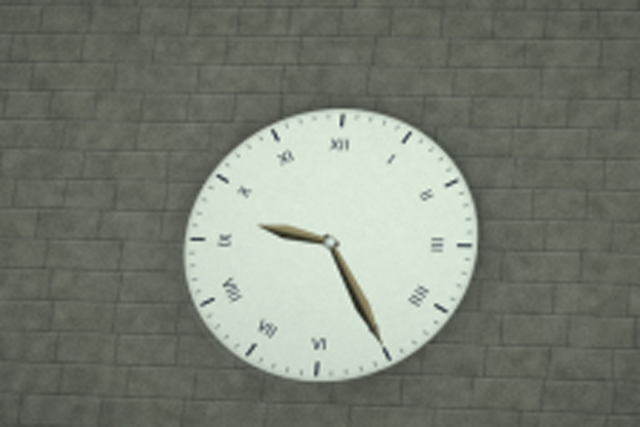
9:25
